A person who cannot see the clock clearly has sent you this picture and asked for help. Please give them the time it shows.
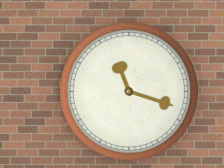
11:18
